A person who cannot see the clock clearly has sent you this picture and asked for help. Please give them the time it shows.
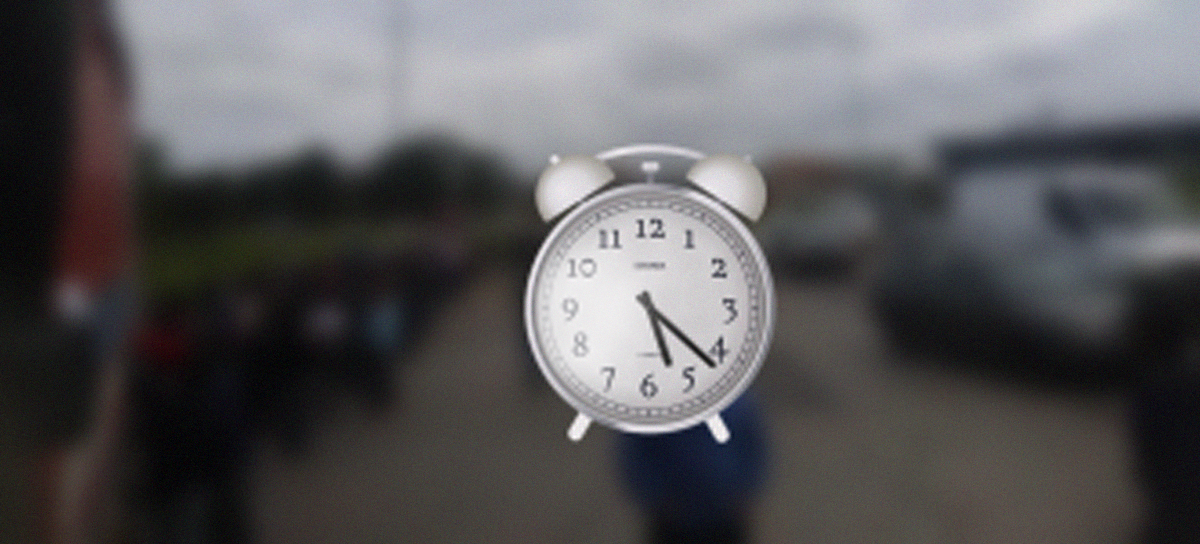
5:22
